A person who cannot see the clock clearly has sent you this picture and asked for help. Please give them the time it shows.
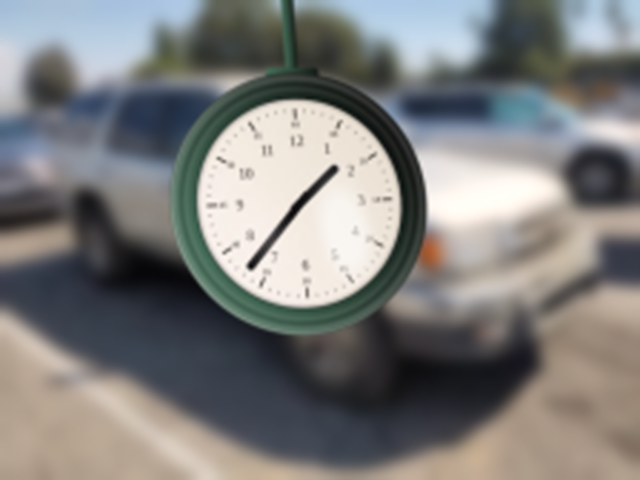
1:37
